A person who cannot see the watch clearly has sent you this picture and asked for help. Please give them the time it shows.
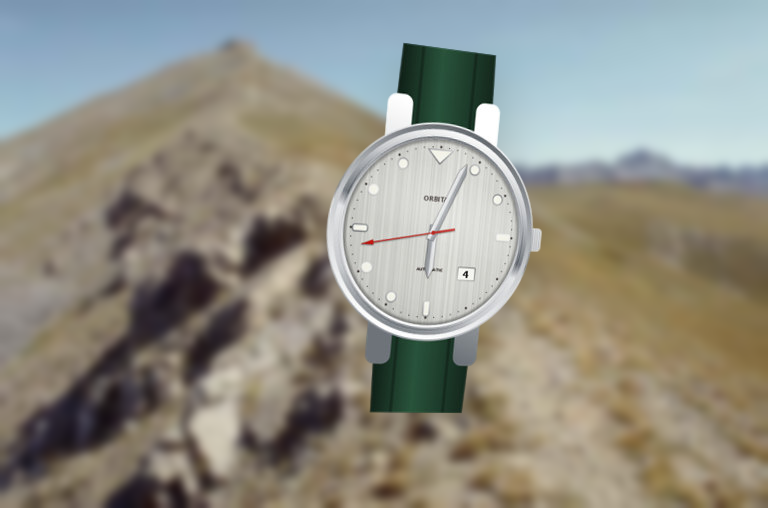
6:03:43
